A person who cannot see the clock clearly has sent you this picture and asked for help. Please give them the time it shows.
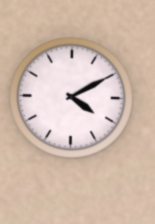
4:10
